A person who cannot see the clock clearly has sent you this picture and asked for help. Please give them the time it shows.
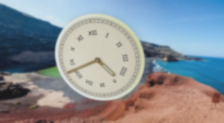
4:42
